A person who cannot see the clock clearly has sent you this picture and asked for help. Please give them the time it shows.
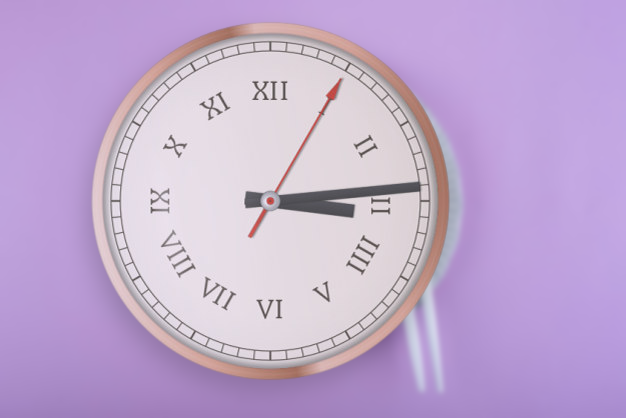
3:14:05
